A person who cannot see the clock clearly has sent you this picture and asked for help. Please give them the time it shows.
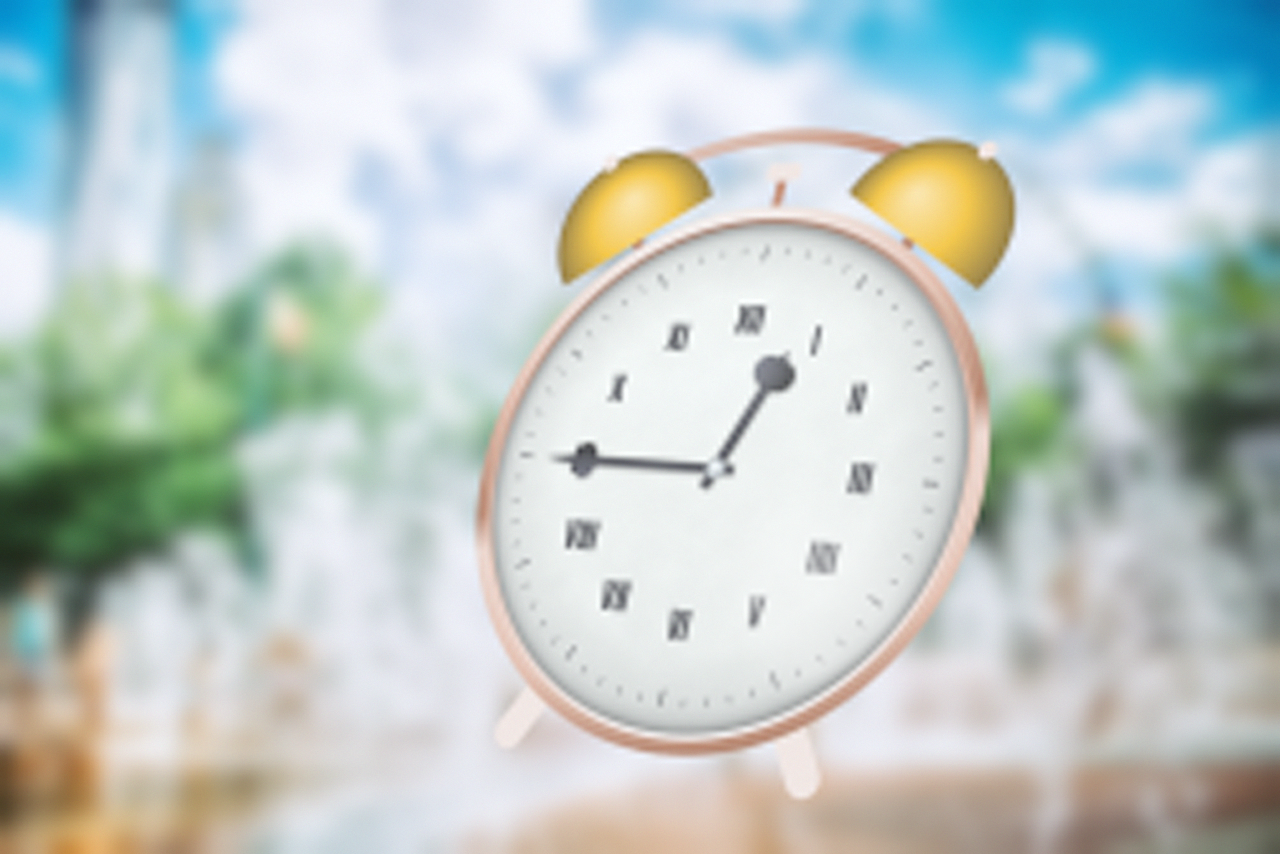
12:45
